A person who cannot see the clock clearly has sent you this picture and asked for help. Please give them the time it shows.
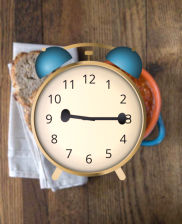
9:15
